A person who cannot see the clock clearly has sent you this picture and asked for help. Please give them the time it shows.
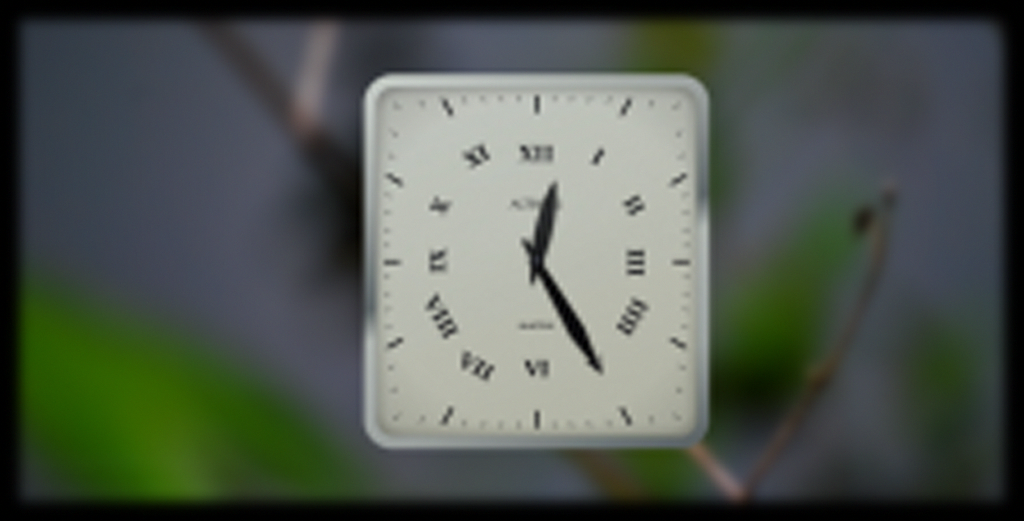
12:25
